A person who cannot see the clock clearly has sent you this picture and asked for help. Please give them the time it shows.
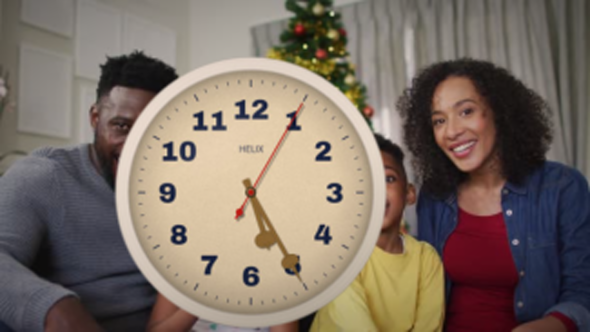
5:25:05
